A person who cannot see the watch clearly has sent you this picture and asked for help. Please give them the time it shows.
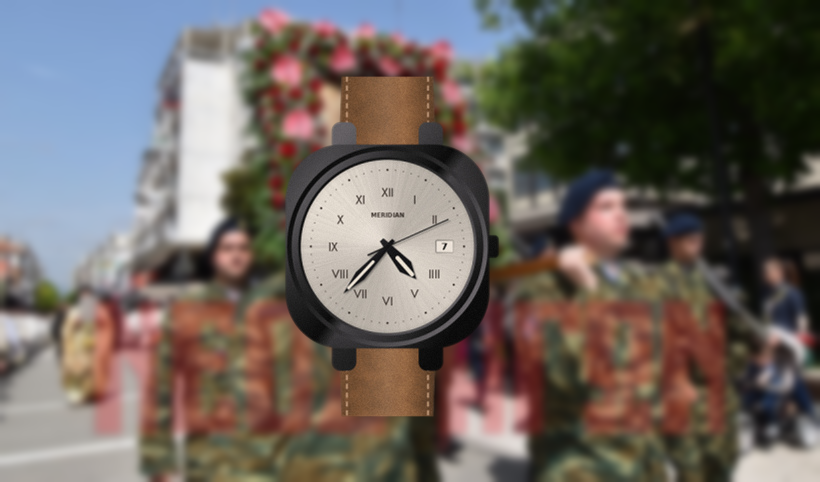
4:37:11
